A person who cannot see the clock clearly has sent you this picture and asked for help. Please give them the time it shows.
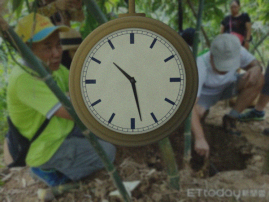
10:28
